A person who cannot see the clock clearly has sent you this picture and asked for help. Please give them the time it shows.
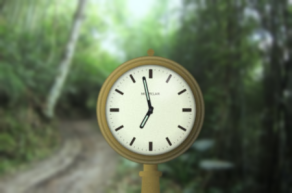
6:58
